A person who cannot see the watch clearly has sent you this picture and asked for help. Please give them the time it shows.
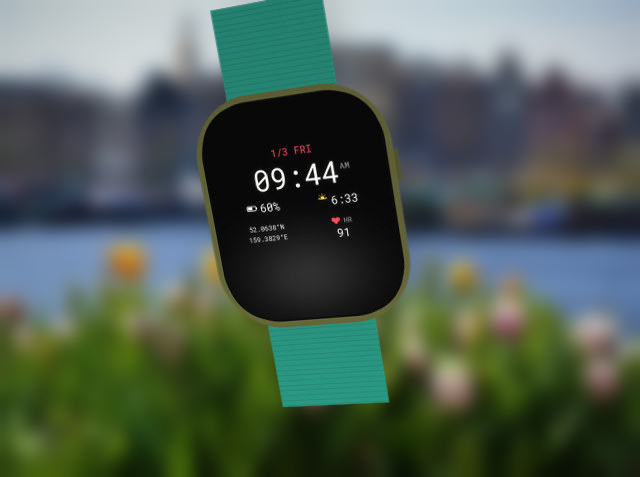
9:44
